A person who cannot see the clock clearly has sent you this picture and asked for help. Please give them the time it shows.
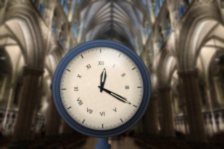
12:20
